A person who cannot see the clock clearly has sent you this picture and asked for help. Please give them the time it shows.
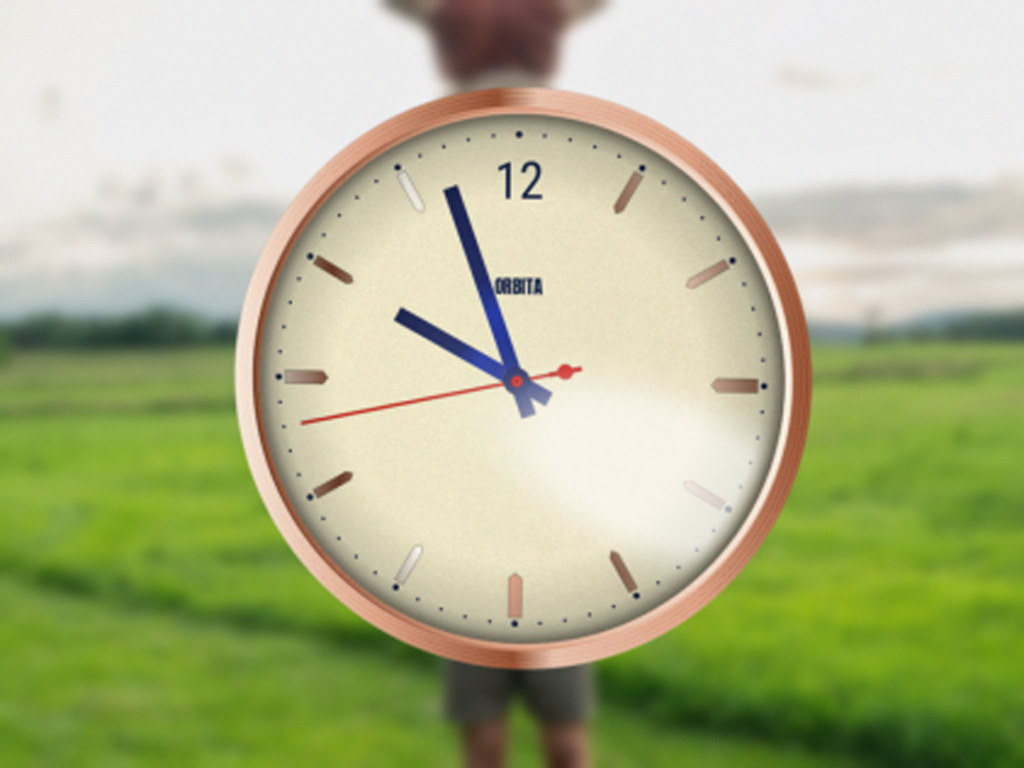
9:56:43
